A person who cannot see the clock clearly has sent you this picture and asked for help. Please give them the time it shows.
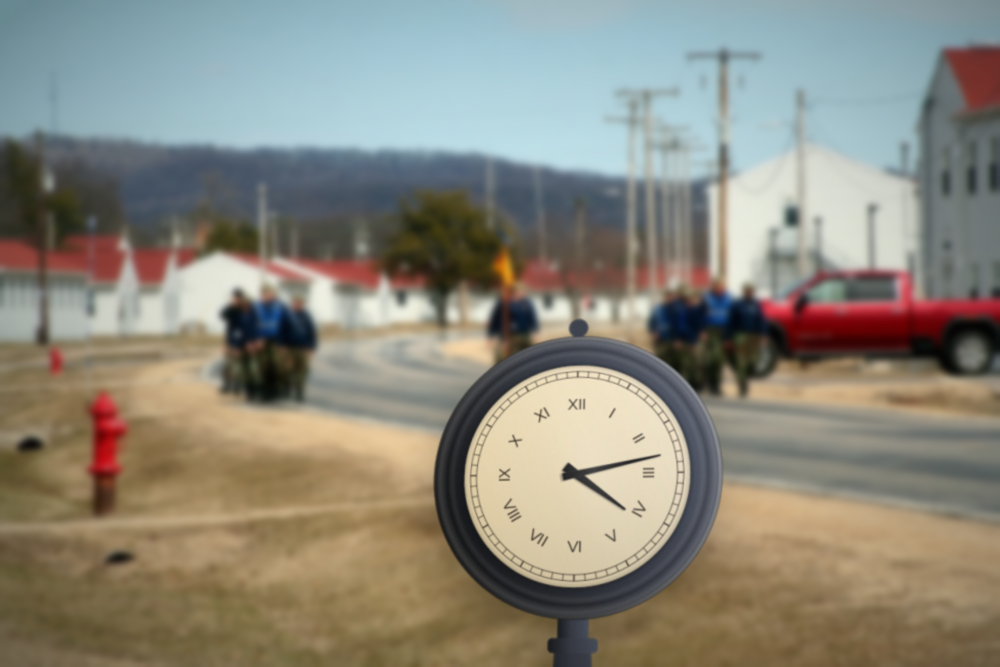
4:13
